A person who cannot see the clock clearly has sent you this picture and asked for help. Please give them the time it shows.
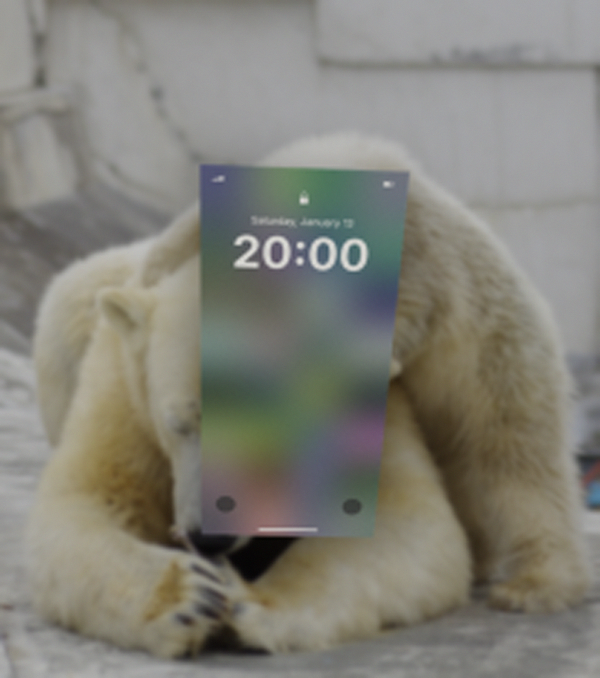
20:00
